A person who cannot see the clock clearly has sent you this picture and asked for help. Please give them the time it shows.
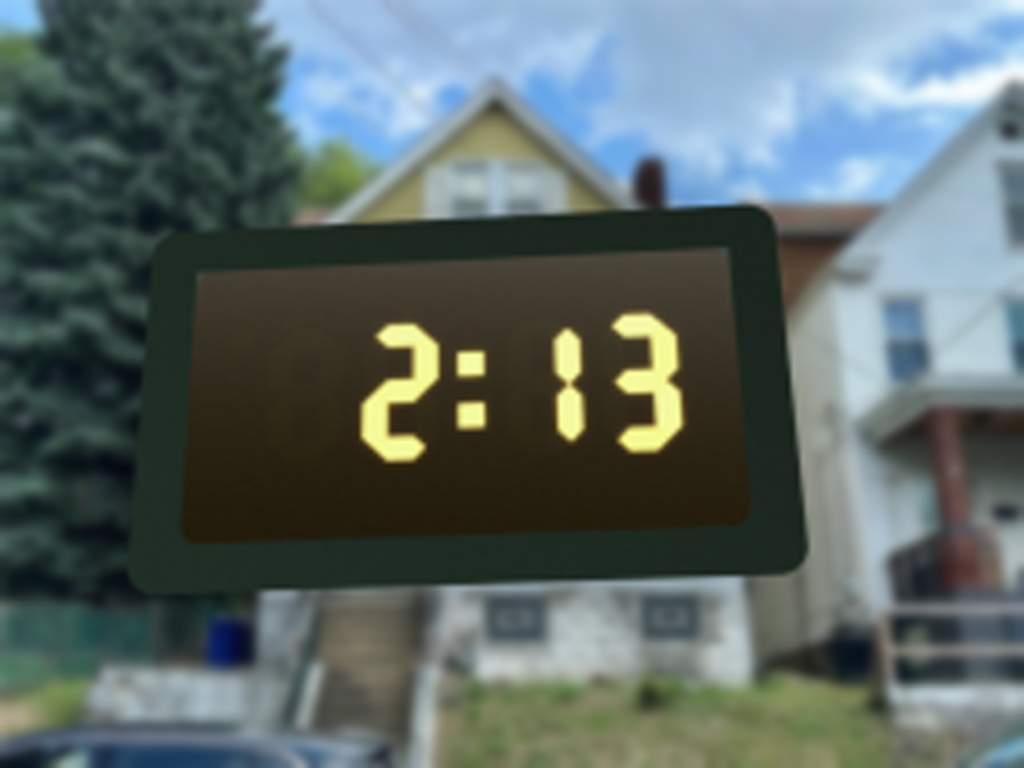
2:13
